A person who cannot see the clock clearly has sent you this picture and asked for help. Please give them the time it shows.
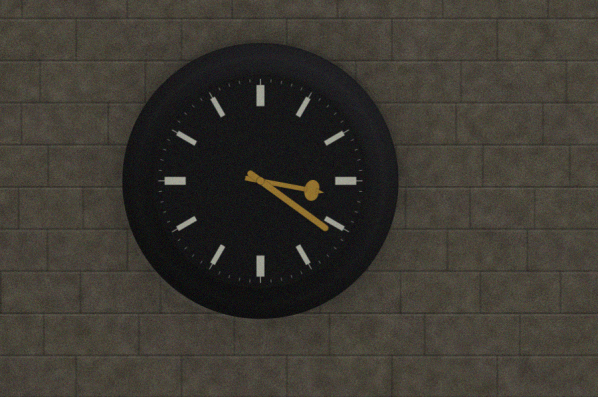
3:21
